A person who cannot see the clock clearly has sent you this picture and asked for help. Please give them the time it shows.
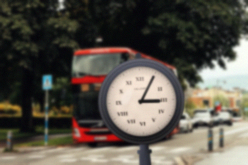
3:05
